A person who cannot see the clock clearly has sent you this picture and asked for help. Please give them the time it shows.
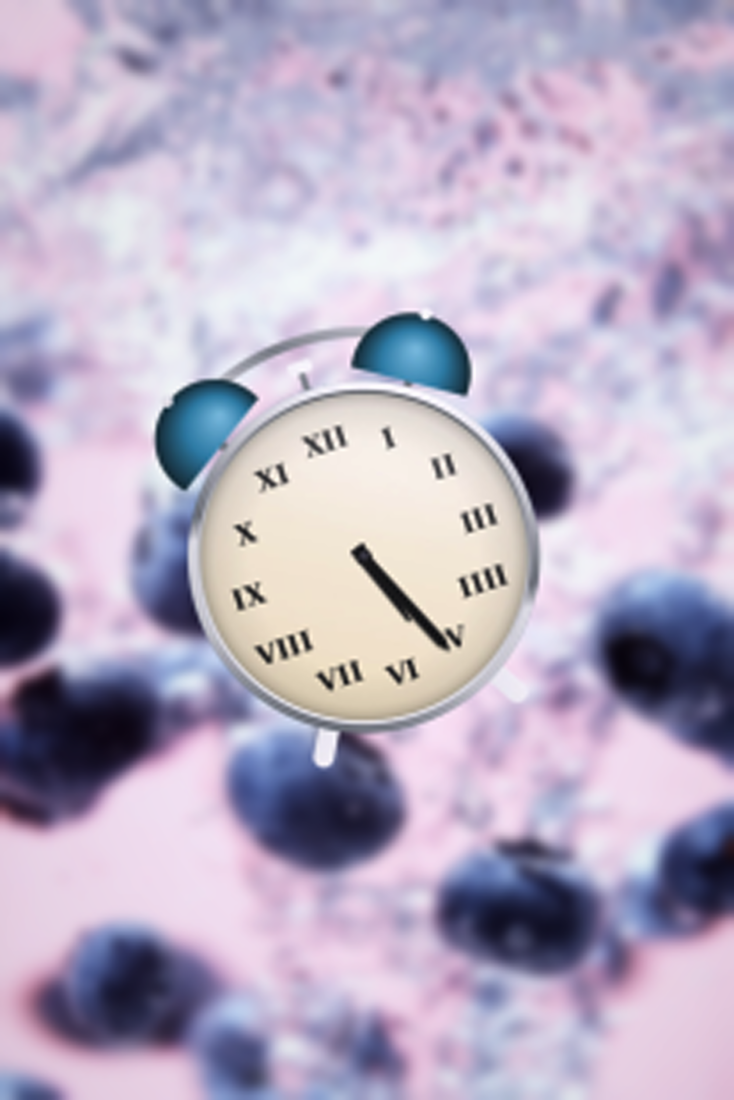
5:26
